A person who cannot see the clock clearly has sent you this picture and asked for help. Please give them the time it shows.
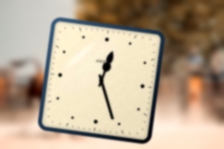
12:26
